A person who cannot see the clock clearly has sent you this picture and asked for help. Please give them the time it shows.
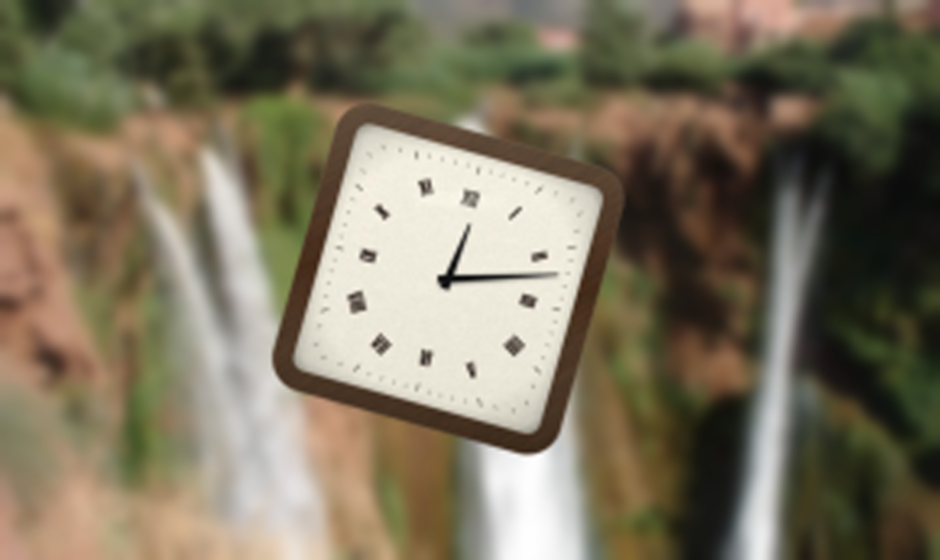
12:12
